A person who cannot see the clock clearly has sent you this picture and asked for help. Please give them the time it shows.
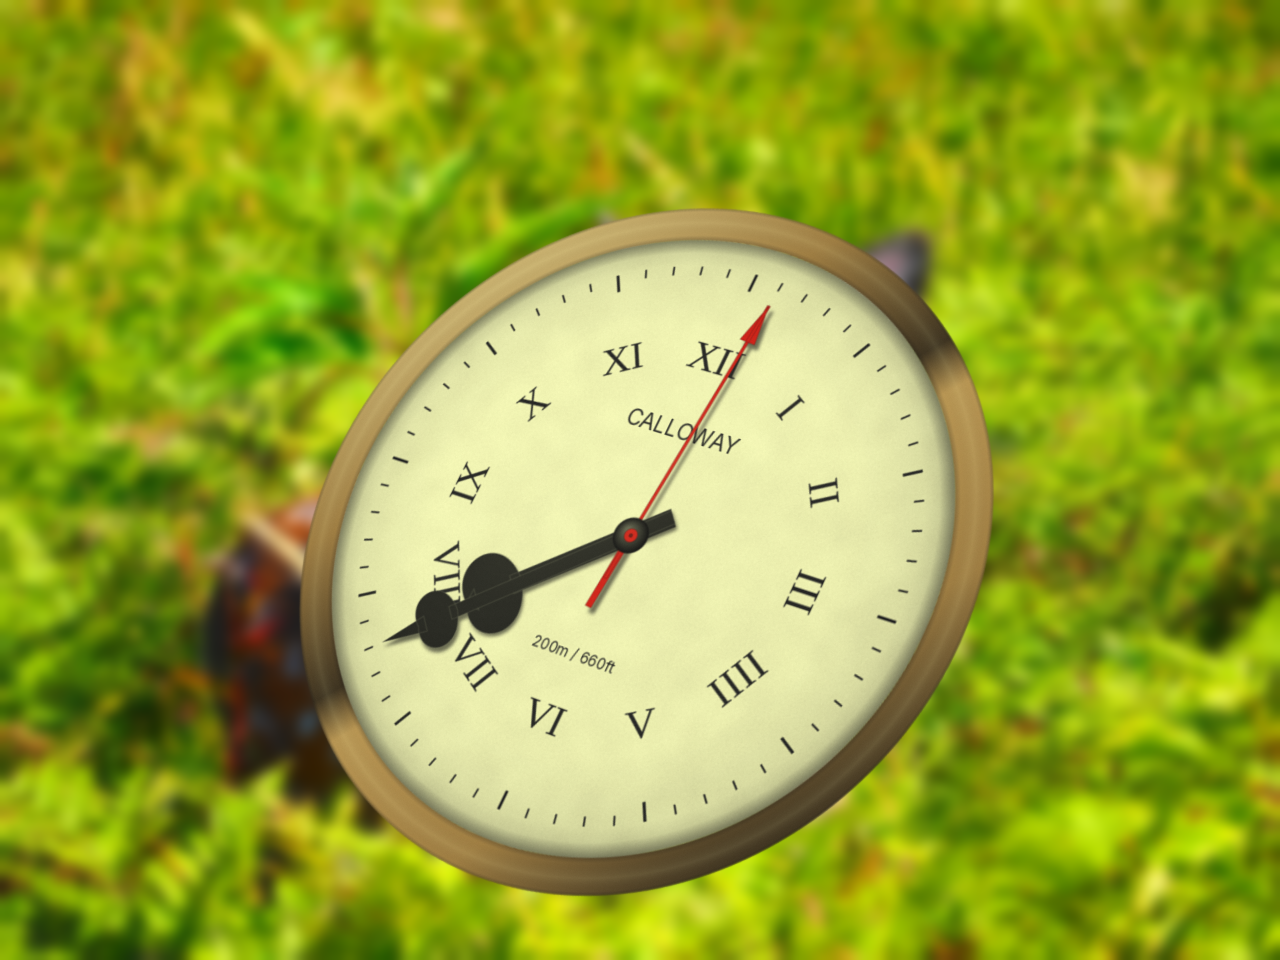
7:38:01
